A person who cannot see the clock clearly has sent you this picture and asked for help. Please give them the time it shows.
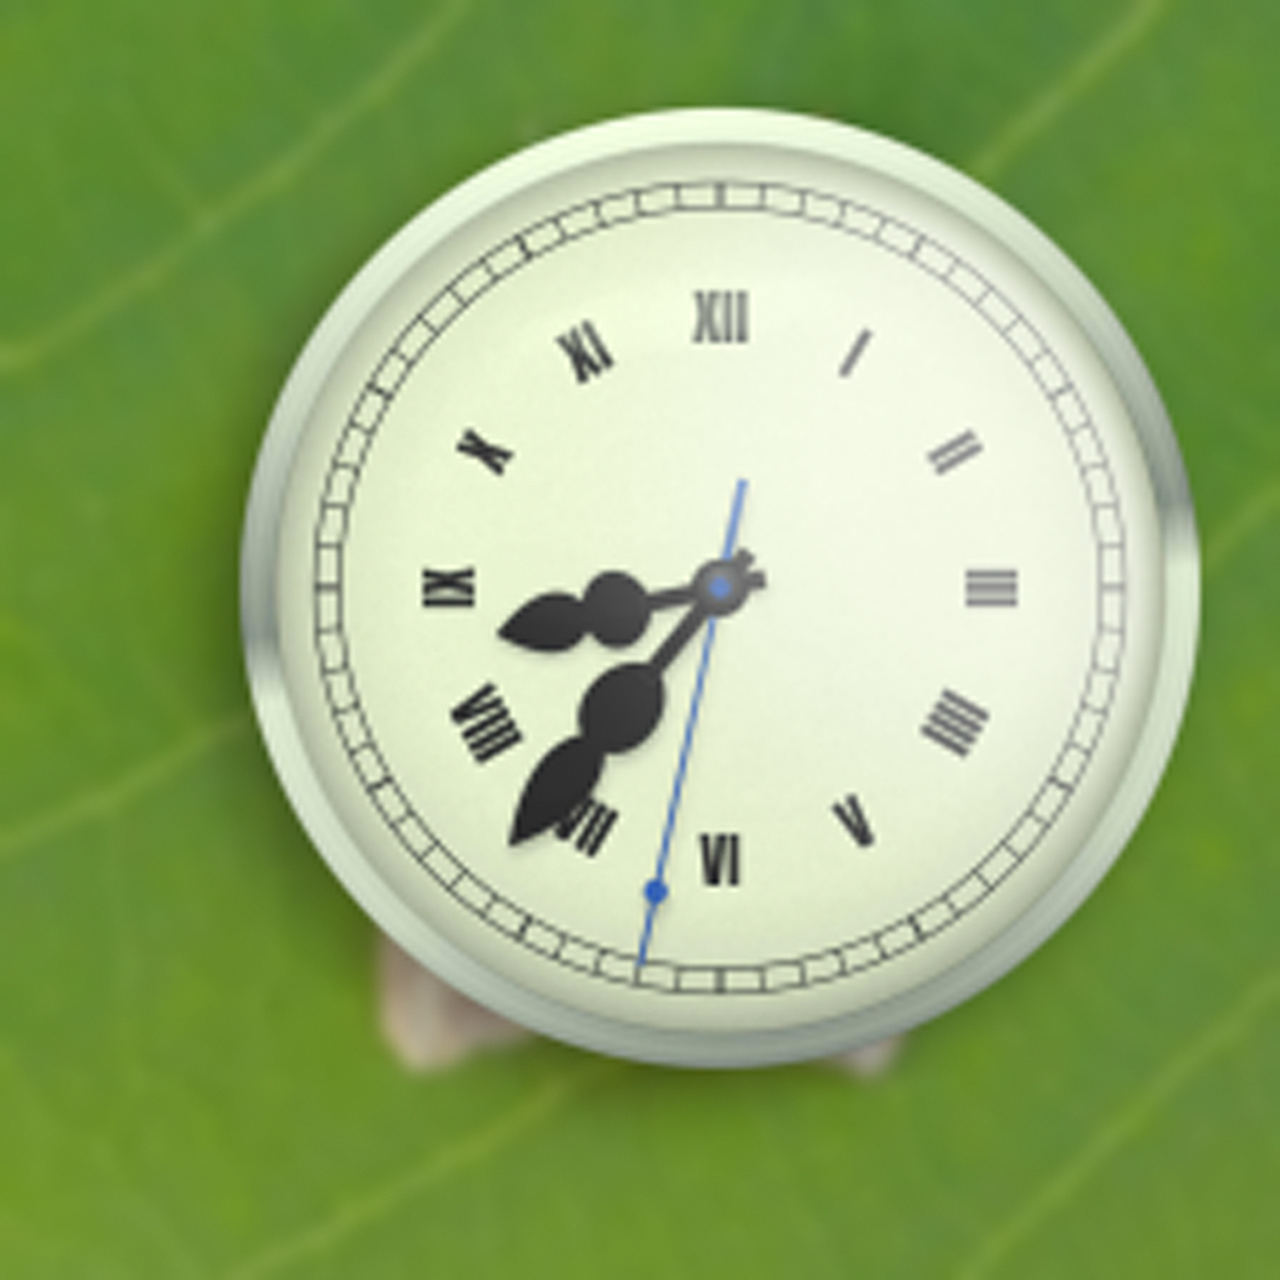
8:36:32
